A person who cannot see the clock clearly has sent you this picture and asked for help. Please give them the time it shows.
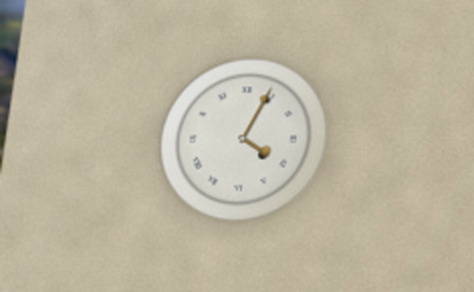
4:04
